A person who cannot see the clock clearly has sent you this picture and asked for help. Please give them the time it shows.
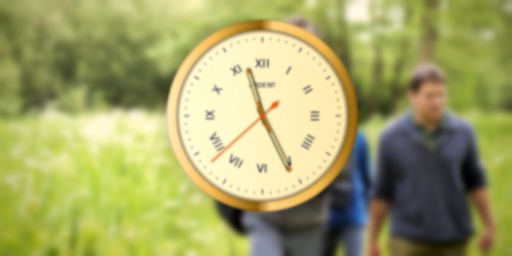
11:25:38
